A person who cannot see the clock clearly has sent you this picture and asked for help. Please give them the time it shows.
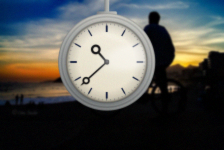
10:38
